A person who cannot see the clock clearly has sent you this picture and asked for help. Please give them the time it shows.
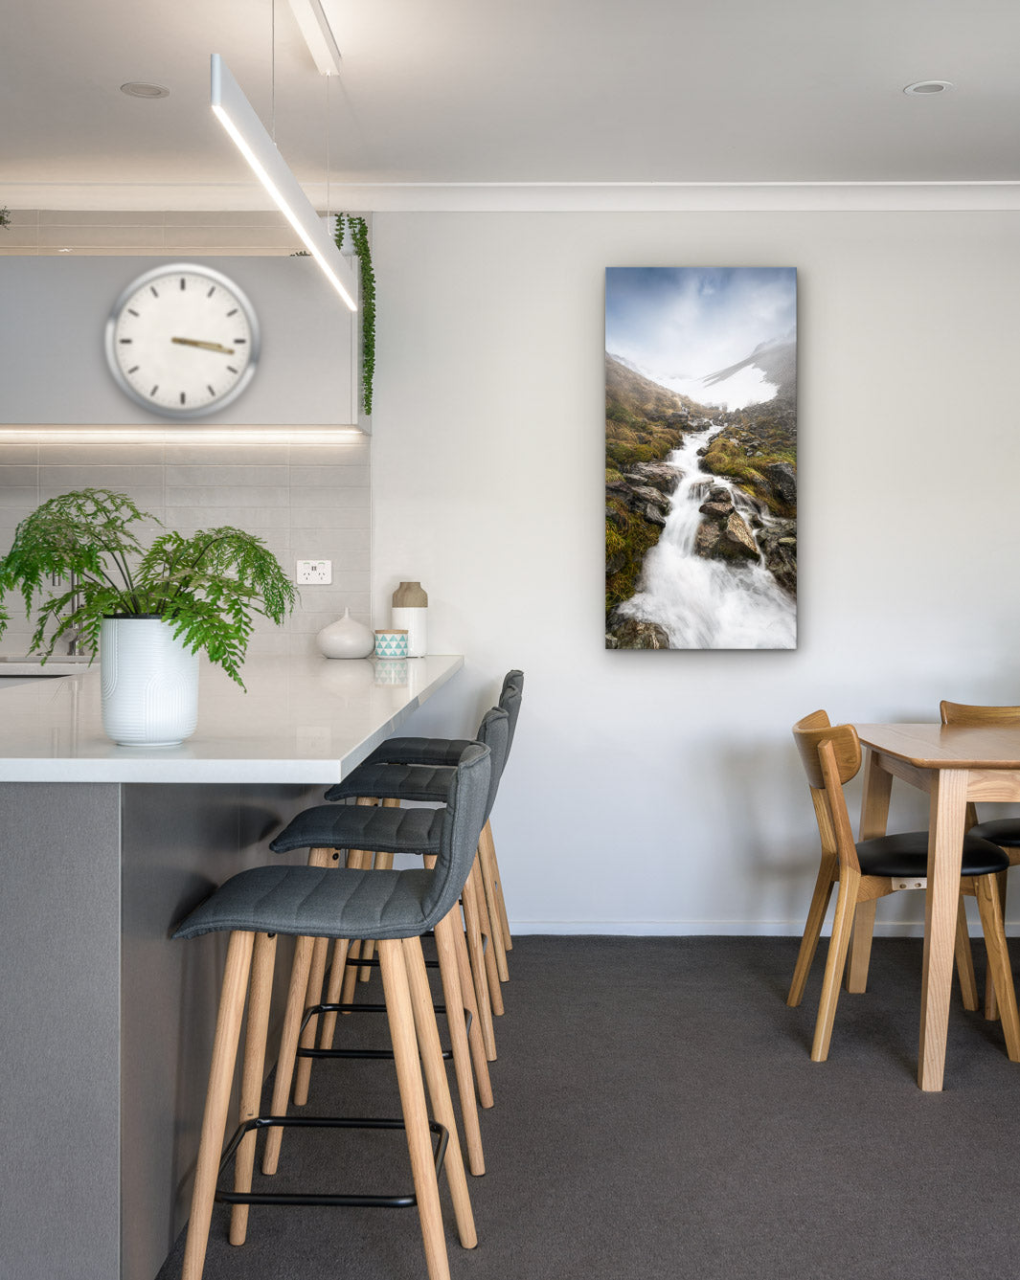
3:17
